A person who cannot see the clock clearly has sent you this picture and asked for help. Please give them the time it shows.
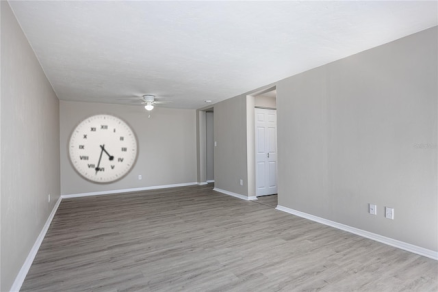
4:32
